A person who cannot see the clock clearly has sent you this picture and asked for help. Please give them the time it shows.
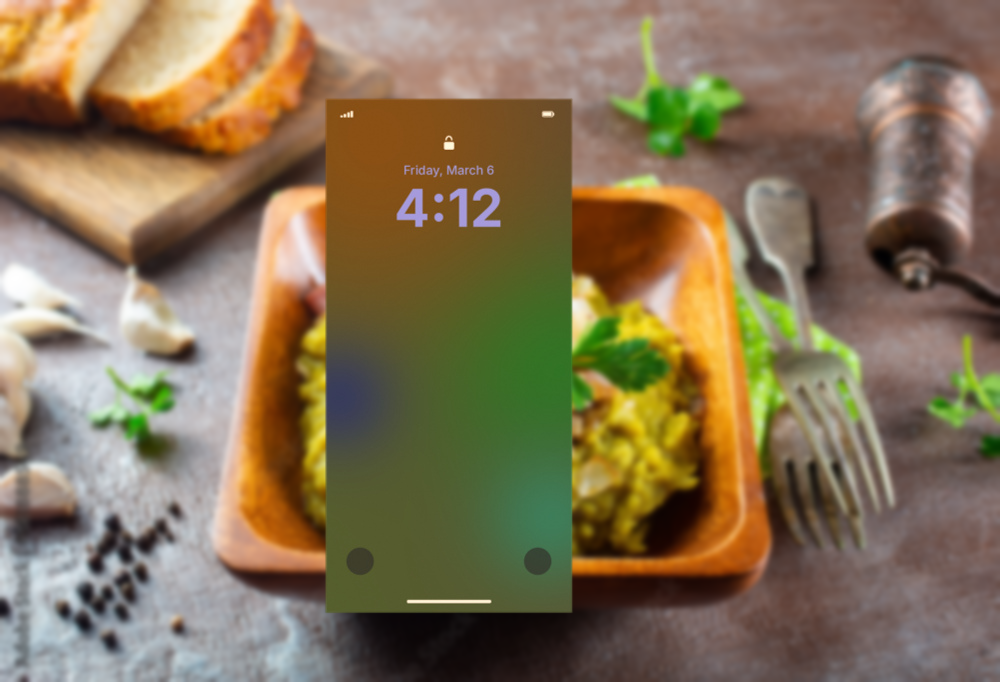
4:12
